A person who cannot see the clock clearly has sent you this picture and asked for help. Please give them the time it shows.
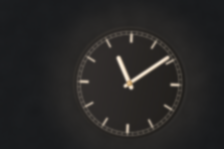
11:09
